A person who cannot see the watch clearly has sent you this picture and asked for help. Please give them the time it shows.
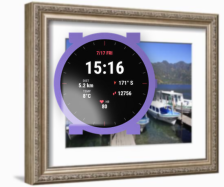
15:16
